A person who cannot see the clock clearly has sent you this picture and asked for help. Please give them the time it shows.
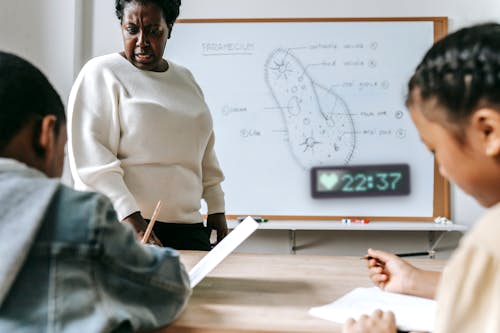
22:37
